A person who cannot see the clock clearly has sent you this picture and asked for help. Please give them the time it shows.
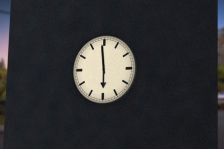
5:59
